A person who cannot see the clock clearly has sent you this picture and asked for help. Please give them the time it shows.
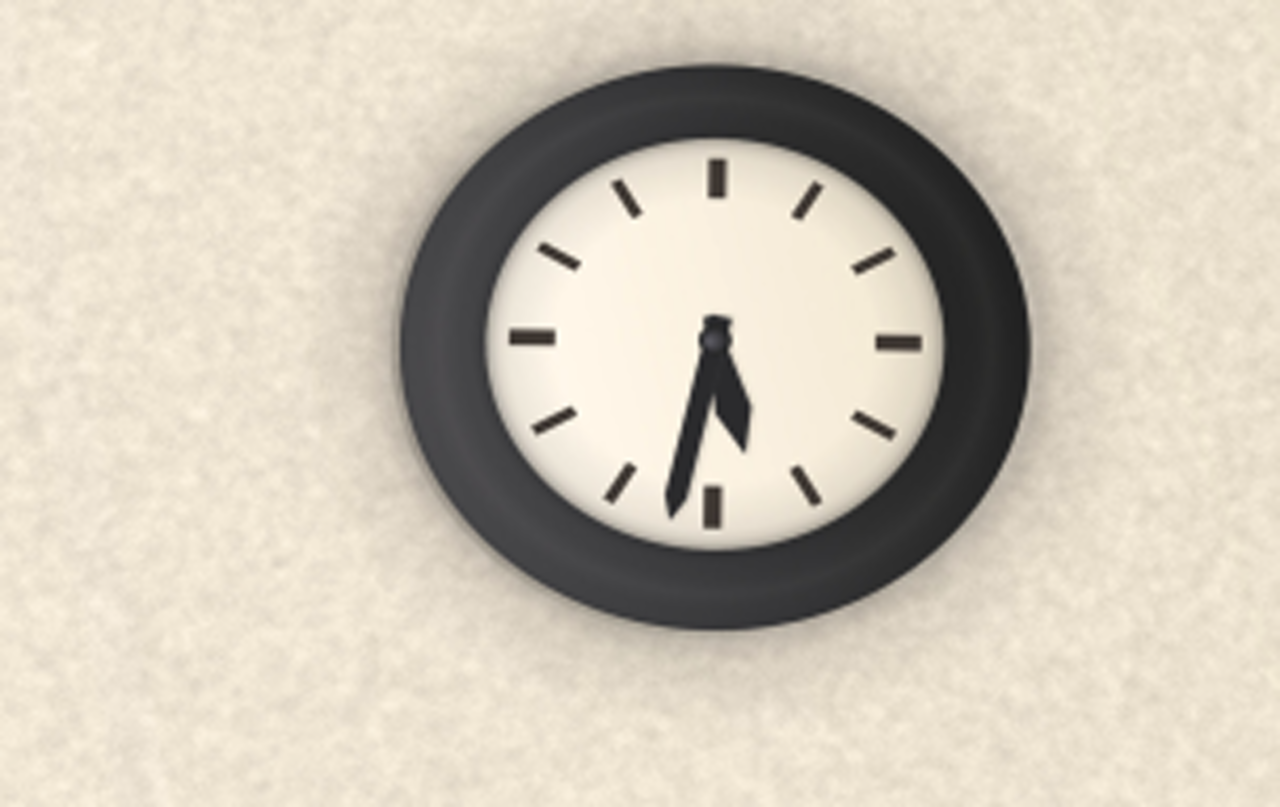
5:32
